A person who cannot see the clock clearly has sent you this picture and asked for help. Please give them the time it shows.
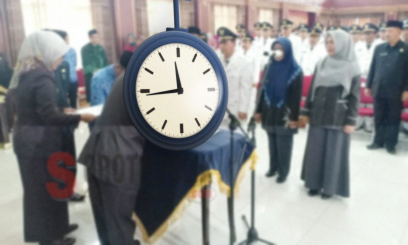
11:44
